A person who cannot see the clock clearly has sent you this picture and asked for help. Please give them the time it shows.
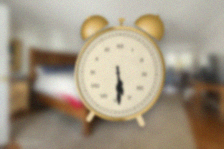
5:29
